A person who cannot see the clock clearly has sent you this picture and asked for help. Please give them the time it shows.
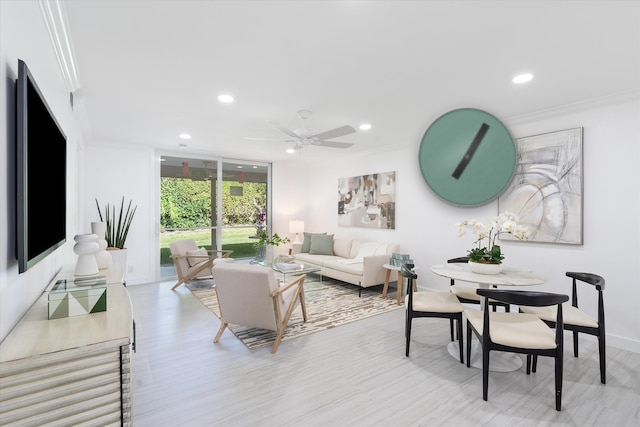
7:05
